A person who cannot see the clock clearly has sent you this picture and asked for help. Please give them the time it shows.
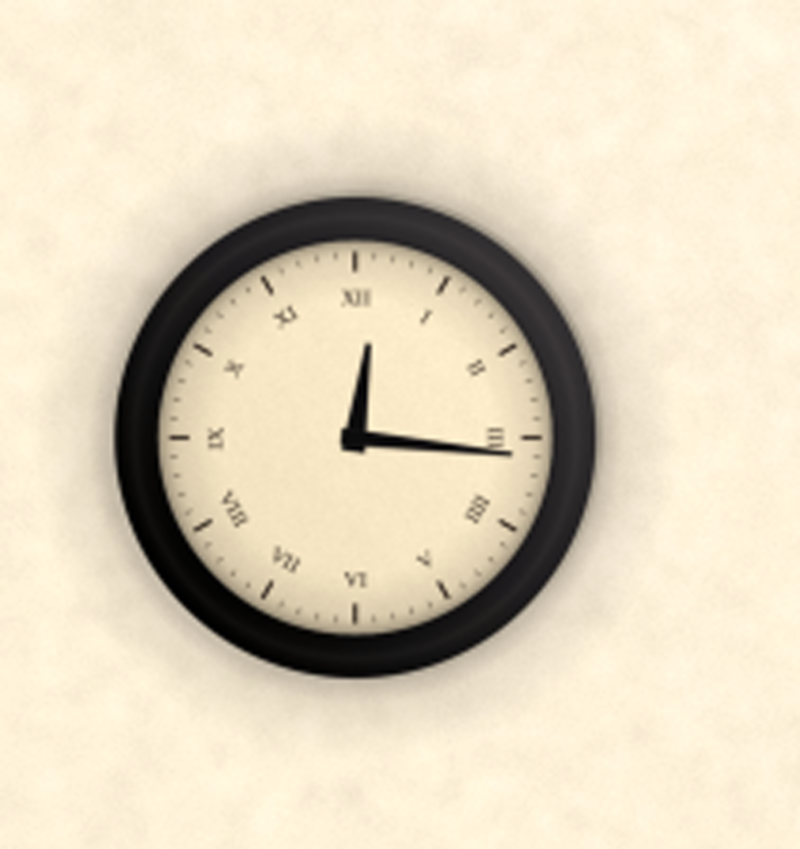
12:16
